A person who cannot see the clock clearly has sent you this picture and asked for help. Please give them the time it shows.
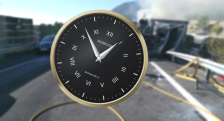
12:52
